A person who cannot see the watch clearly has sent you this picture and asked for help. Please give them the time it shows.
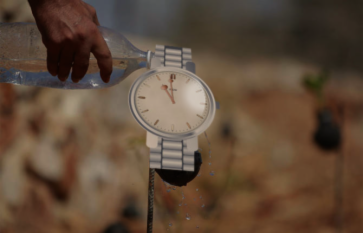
10:59
